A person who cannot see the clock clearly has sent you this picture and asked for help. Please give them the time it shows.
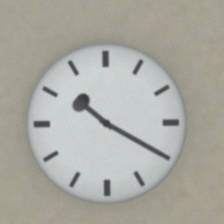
10:20
